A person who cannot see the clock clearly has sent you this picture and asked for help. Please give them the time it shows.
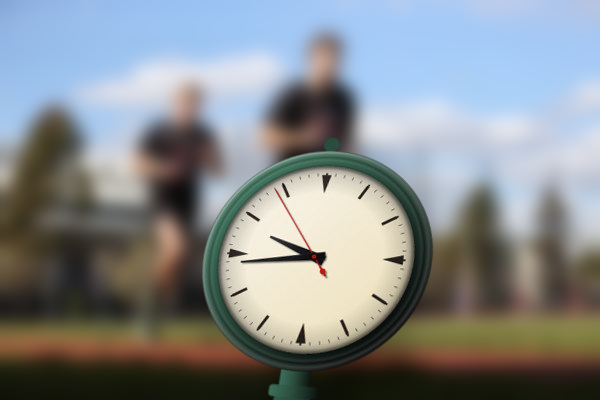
9:43:54
